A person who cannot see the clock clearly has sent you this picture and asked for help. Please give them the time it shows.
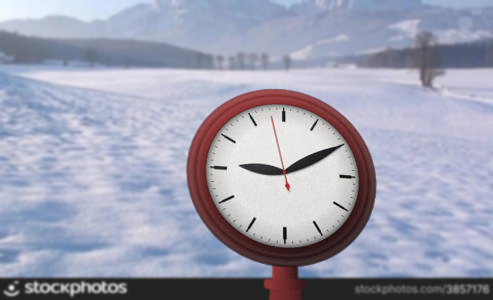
9:09:58
